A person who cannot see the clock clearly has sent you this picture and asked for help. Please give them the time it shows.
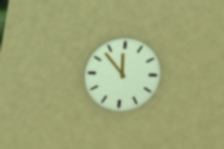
11:53
